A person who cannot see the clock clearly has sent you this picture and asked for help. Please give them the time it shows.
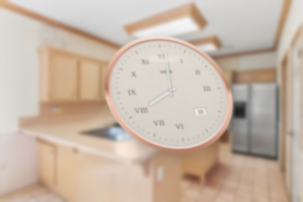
8:01
